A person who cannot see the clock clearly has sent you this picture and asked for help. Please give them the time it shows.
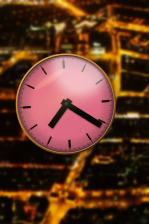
7:21
